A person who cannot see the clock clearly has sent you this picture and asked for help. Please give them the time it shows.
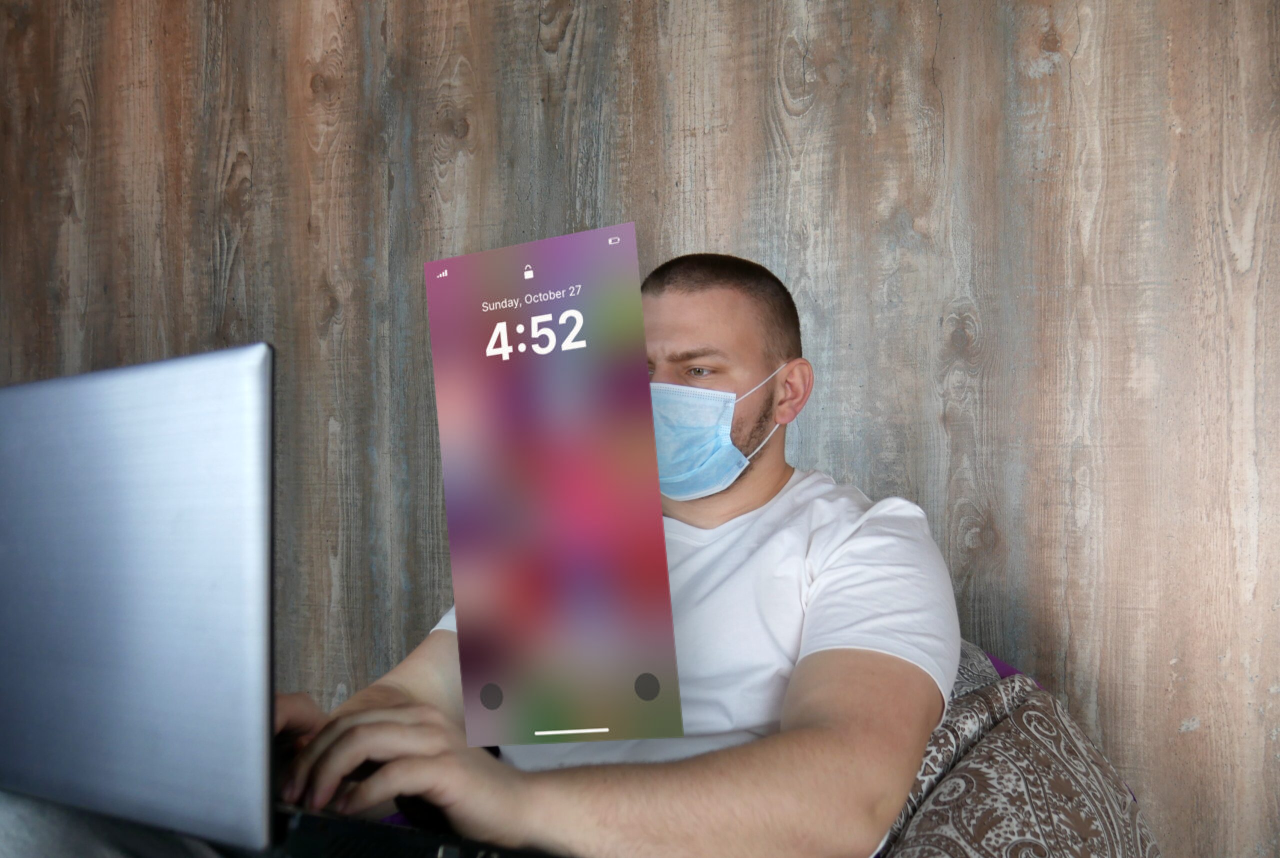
4:52
